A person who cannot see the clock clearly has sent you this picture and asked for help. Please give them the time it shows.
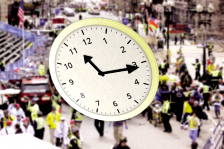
11:16
